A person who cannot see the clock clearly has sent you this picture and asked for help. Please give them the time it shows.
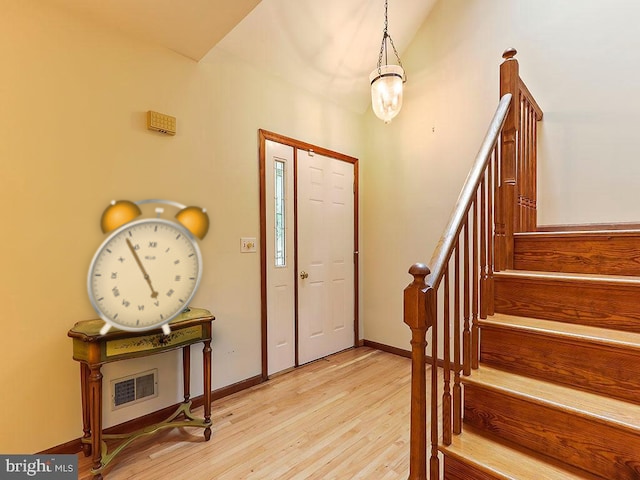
4:54
